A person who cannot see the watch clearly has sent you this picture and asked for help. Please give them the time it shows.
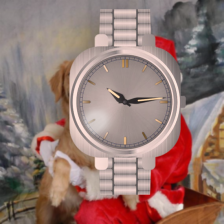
10:14
